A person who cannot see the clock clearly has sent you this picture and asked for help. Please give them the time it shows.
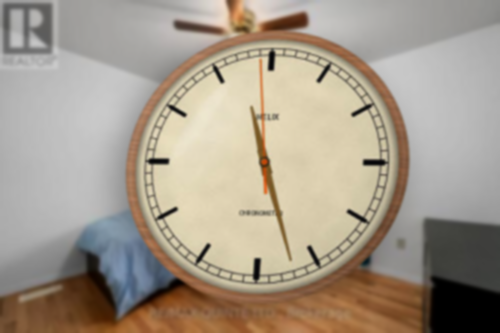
11:26:59
